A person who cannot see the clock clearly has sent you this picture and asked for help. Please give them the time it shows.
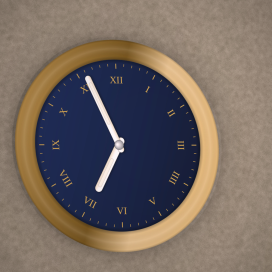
6:56
